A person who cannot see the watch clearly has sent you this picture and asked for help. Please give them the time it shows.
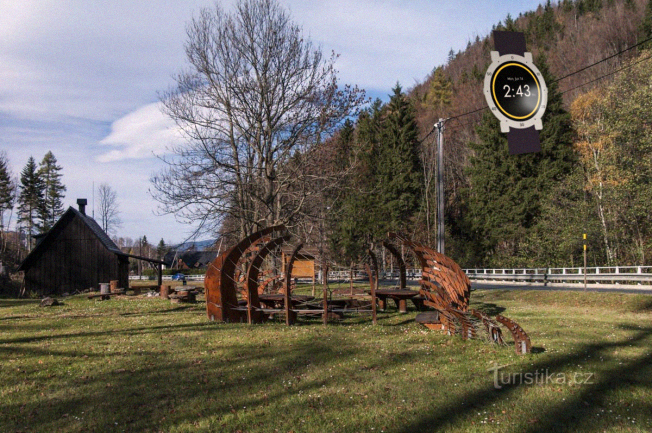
2:43
